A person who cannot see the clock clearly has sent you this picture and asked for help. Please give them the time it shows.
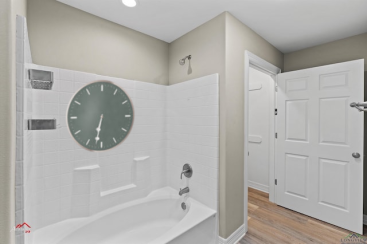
6:32
